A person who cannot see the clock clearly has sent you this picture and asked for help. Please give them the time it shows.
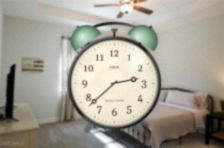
2:38
